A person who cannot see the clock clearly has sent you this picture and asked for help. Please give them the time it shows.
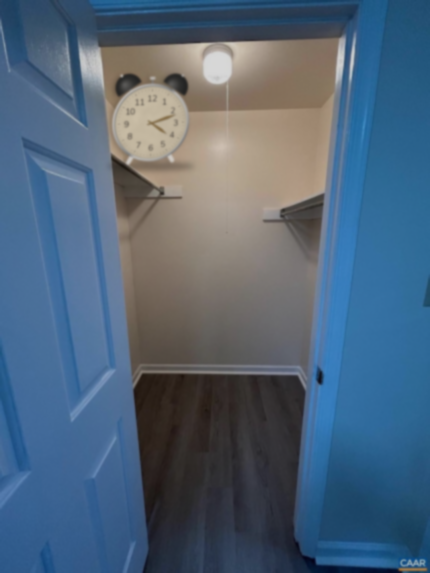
4:12
